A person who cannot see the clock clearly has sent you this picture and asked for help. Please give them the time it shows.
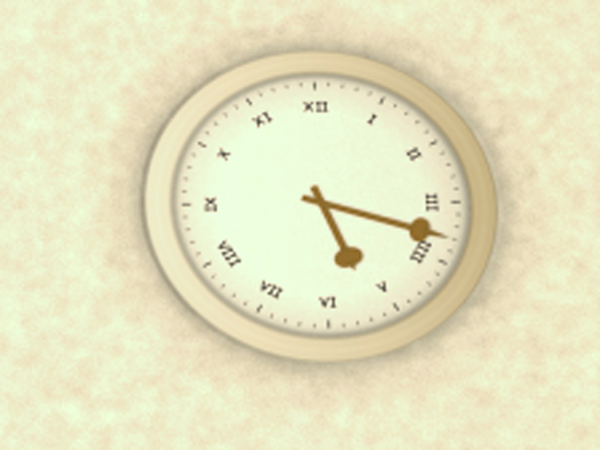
5:18
